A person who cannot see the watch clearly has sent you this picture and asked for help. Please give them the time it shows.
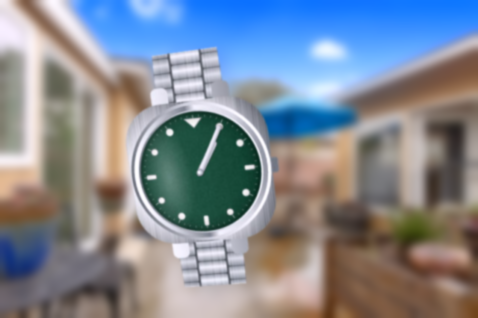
1:05
